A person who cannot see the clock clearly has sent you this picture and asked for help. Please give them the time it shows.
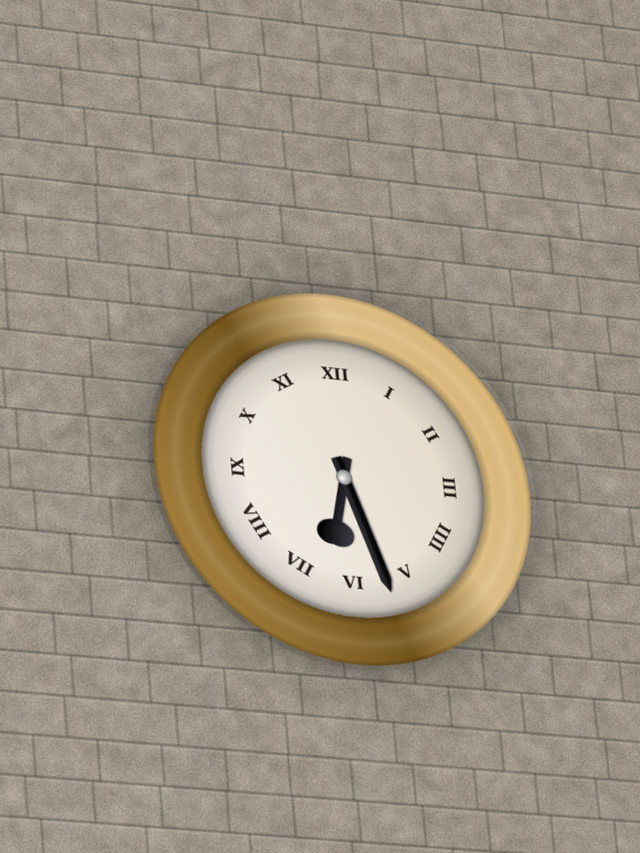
6:27
